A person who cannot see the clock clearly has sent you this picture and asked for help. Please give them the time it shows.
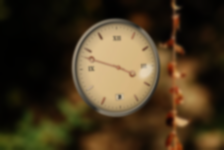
3:48
